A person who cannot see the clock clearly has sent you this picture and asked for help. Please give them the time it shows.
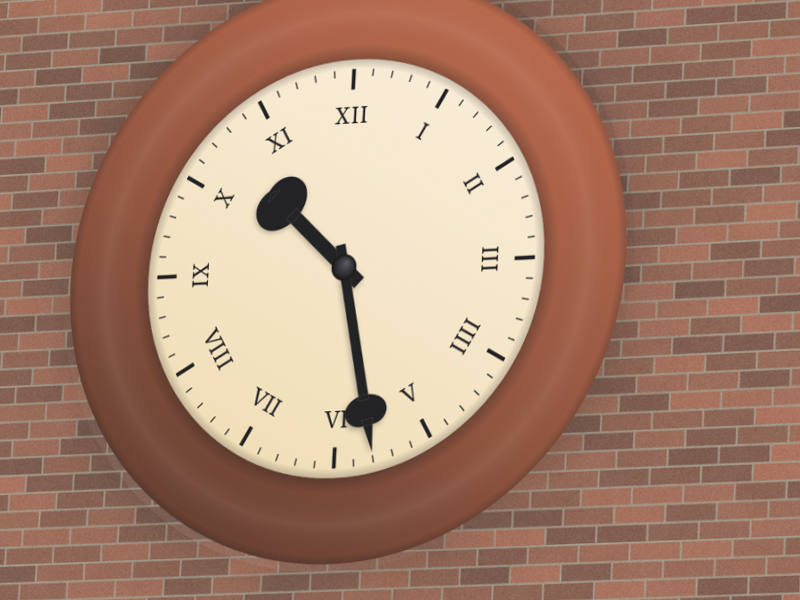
10:28
